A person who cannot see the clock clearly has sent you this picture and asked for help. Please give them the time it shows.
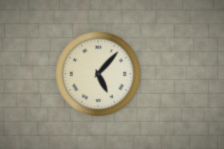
5:07
